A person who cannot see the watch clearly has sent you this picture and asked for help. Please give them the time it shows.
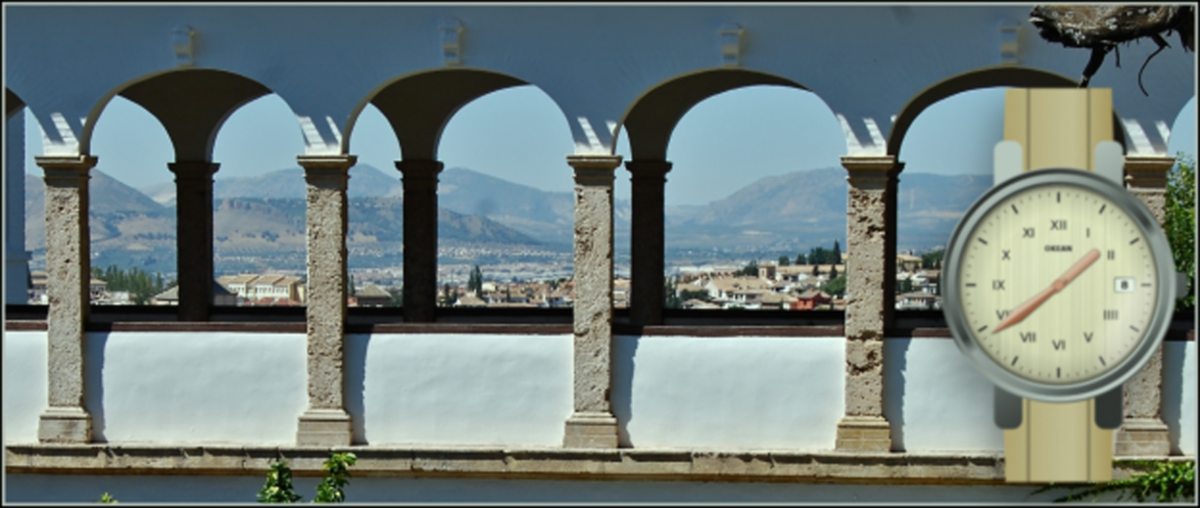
1:39
